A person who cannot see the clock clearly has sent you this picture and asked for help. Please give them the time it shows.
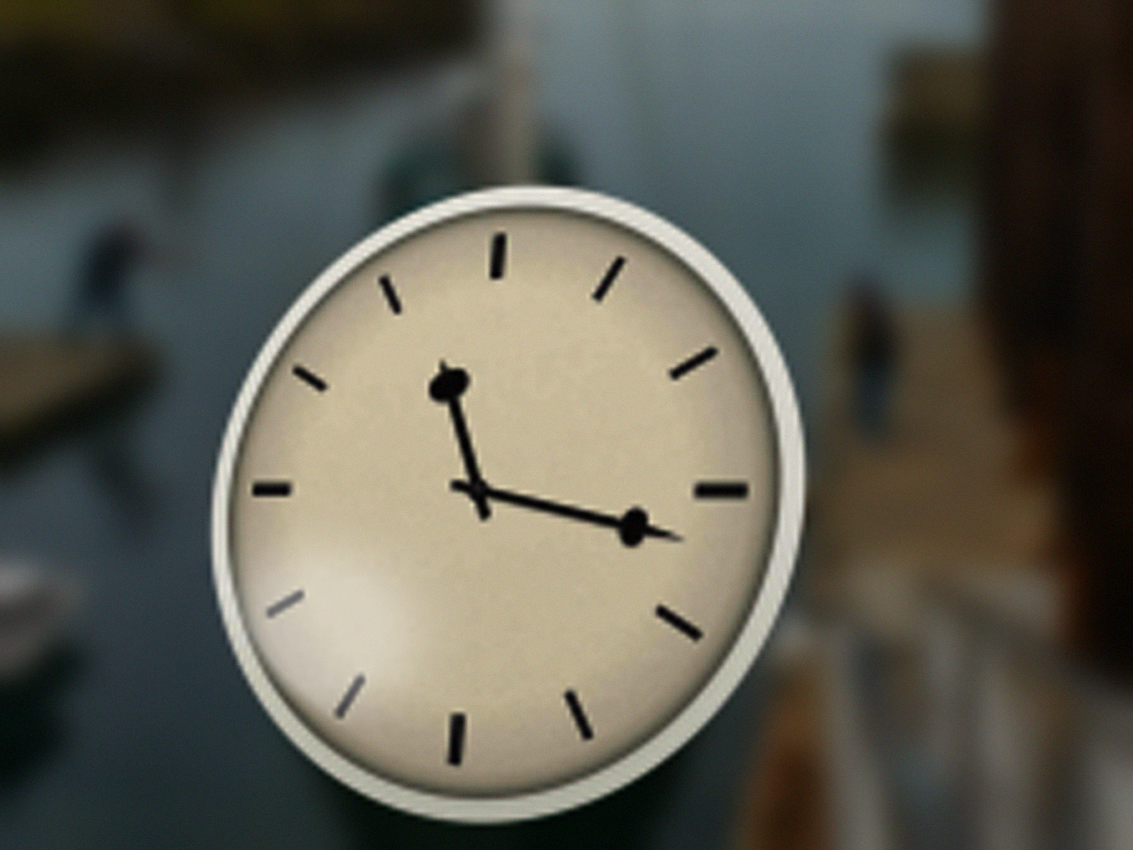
11:17
